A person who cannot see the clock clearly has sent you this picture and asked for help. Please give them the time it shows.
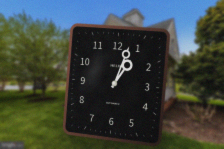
1:03
